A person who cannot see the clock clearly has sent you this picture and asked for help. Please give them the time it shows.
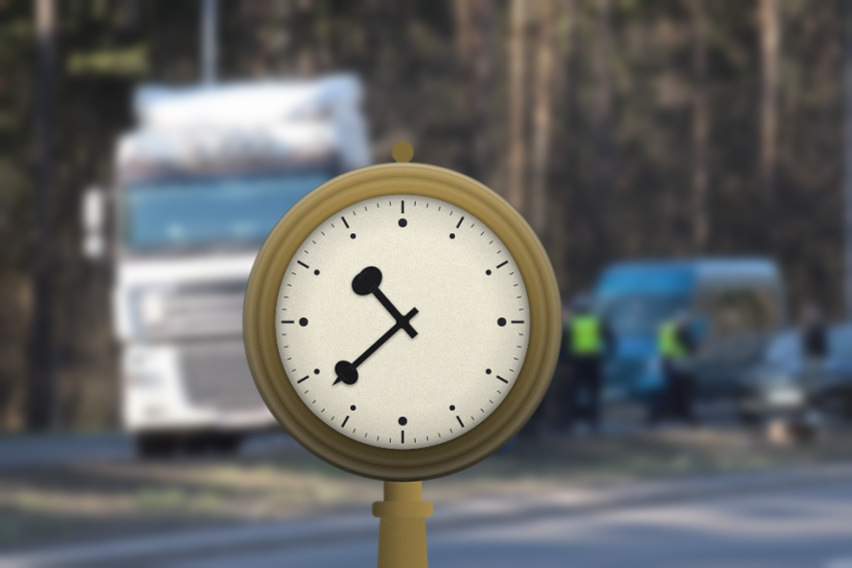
10:38
